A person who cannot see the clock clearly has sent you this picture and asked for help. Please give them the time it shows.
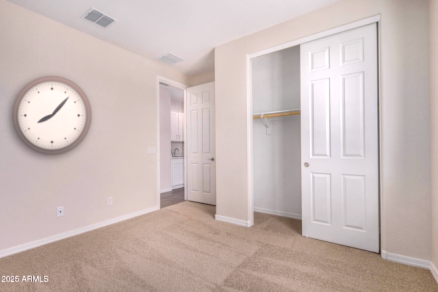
8:07
